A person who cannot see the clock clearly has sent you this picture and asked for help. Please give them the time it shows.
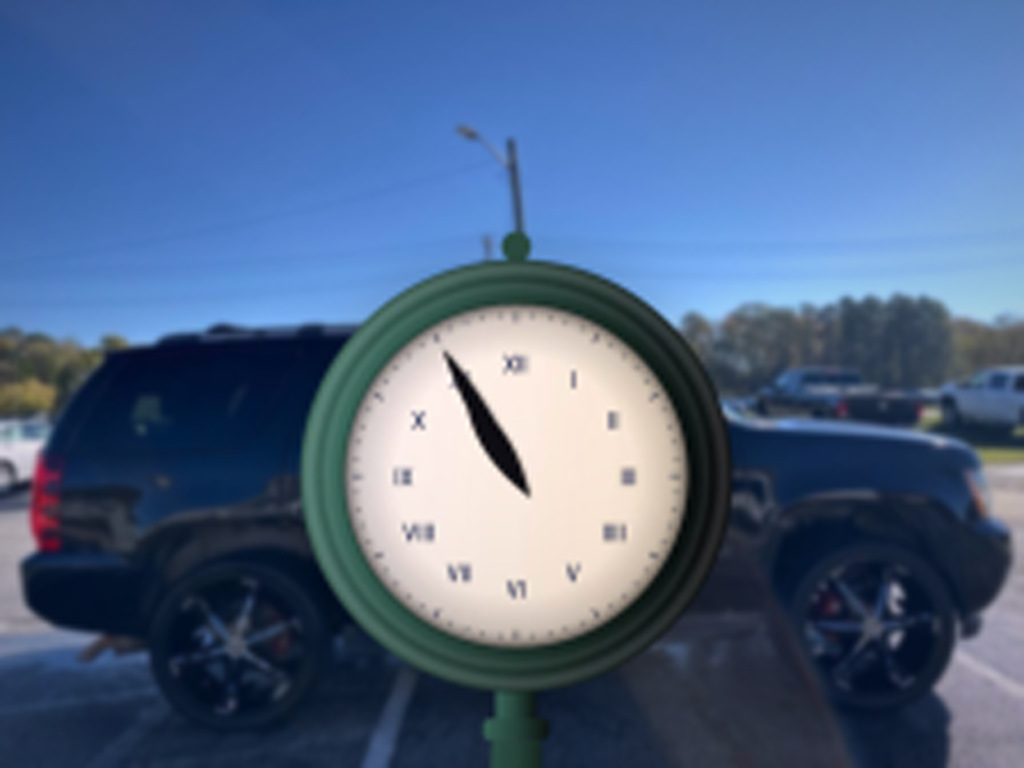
10:55
